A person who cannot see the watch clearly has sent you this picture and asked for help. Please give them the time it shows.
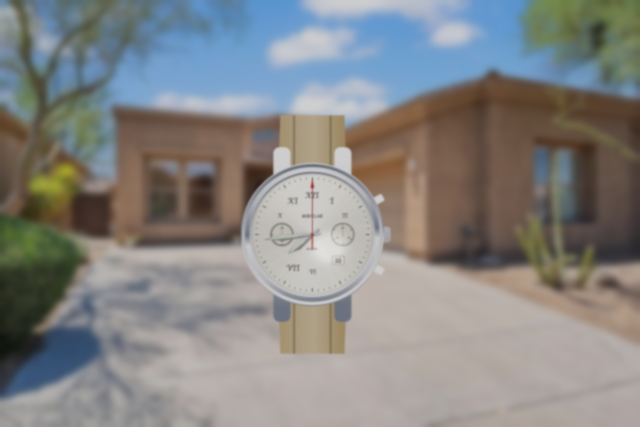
7:44
